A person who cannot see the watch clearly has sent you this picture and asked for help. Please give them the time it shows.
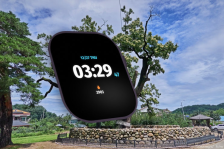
3:29
